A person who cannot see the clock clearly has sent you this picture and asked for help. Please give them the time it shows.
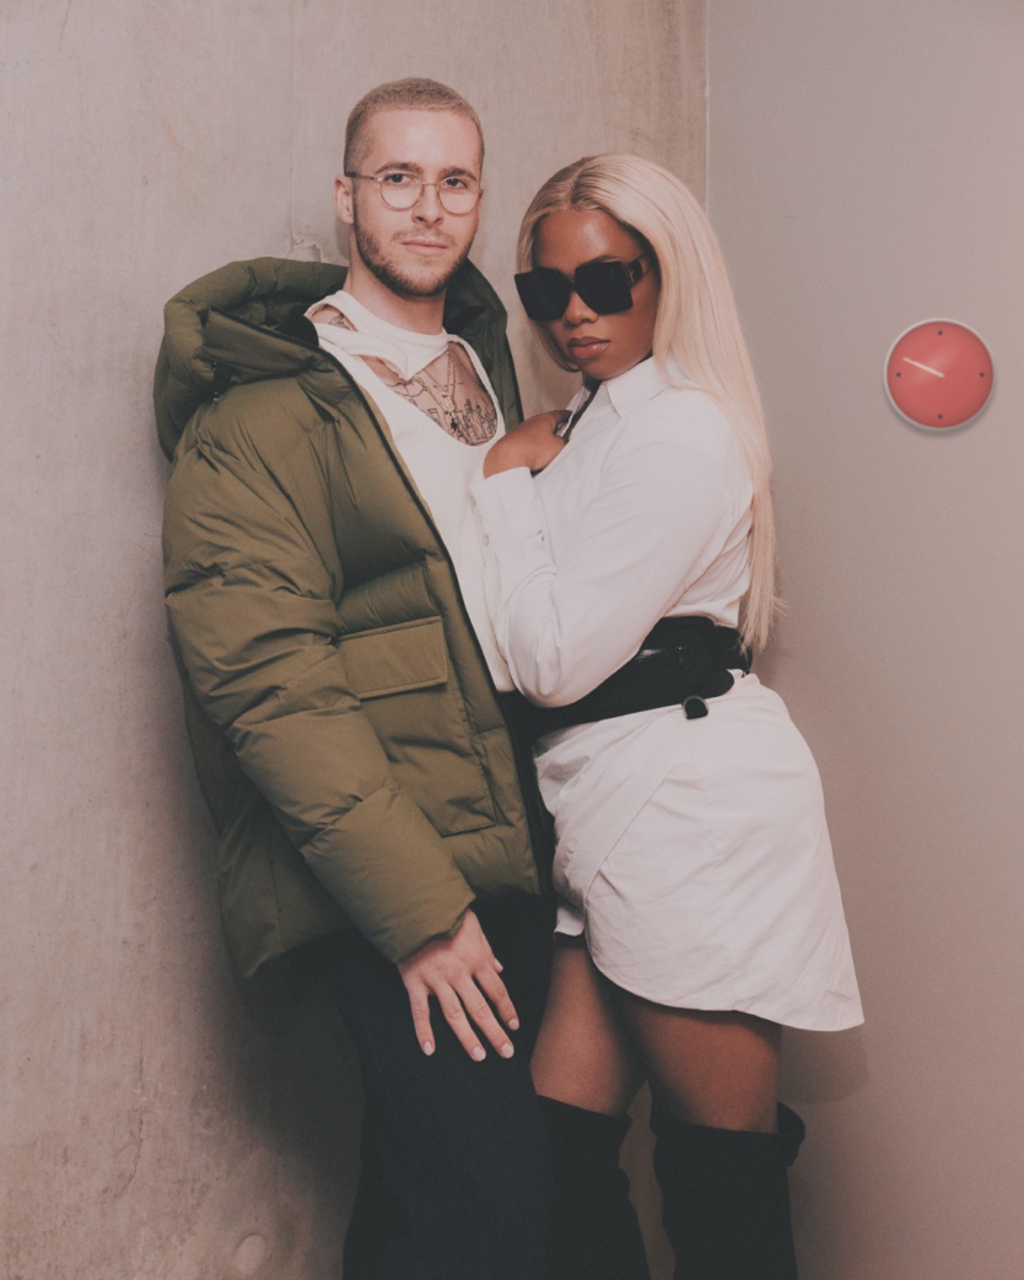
9:49
